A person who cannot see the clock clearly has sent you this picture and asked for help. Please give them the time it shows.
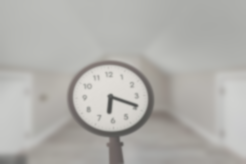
6:19
